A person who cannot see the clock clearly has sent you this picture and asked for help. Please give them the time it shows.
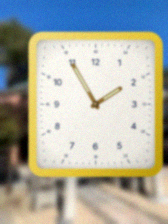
1:55
